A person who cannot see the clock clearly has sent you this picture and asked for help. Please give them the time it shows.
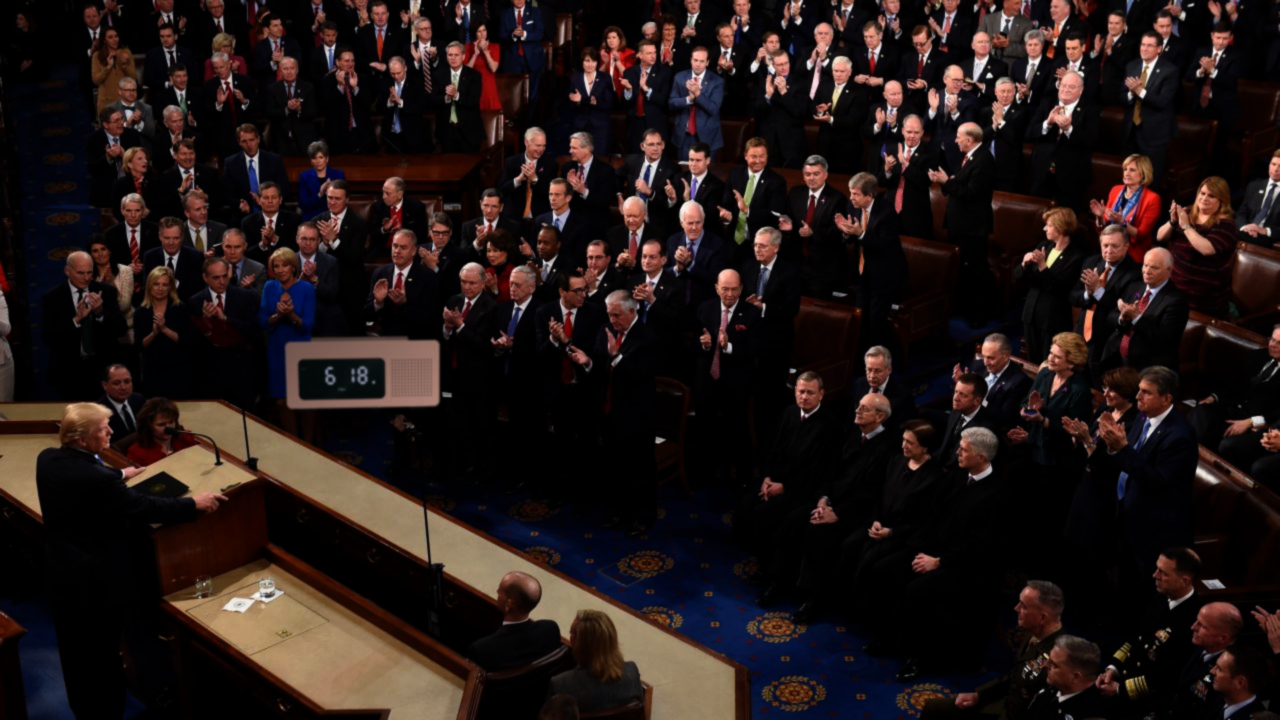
6:18
